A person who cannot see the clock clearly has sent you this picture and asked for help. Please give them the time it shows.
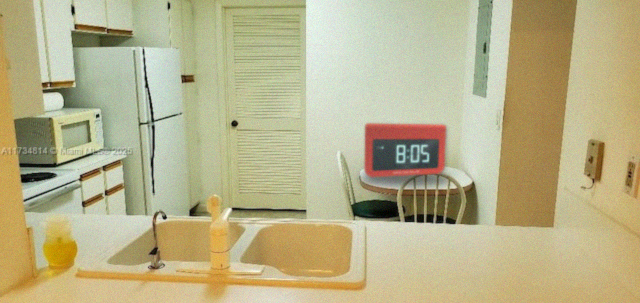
8:05
